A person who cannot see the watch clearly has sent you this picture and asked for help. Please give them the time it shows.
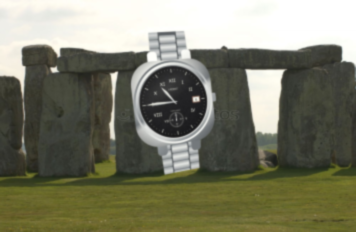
10:45
